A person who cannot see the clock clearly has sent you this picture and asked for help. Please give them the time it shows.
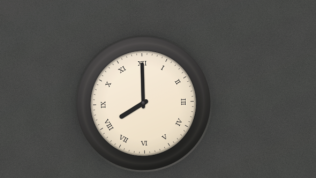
8:00
